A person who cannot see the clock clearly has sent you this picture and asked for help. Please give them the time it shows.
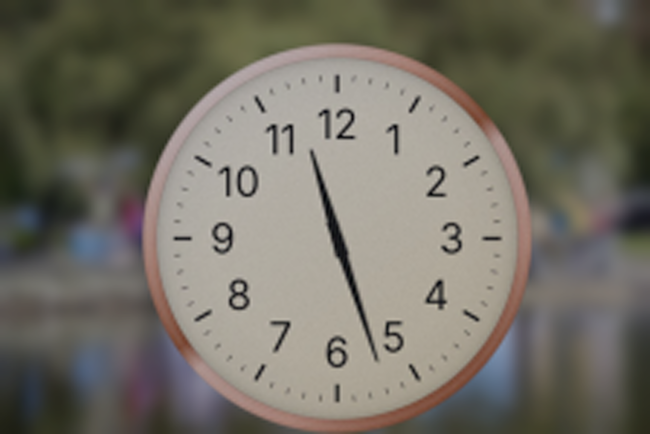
11:27
